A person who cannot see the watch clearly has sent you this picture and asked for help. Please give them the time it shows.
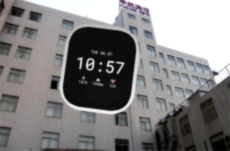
10:57
